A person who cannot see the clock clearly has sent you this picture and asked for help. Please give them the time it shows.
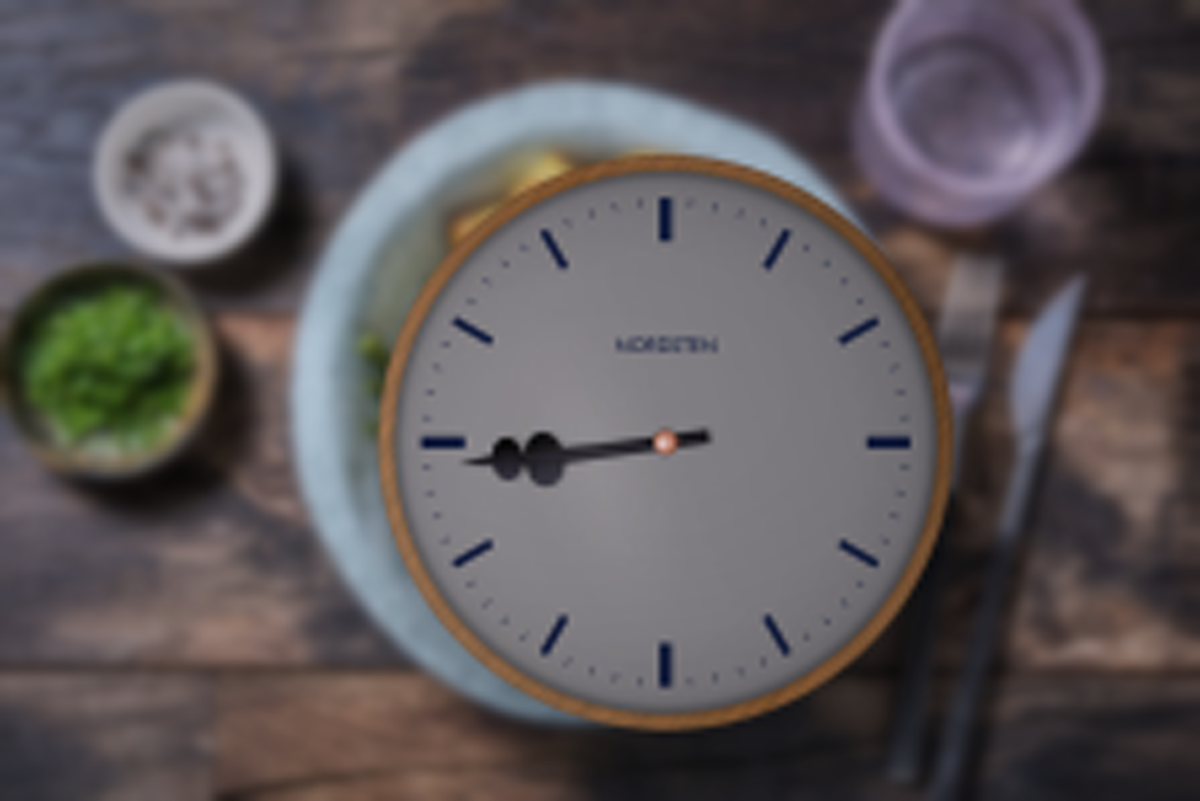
8:44
